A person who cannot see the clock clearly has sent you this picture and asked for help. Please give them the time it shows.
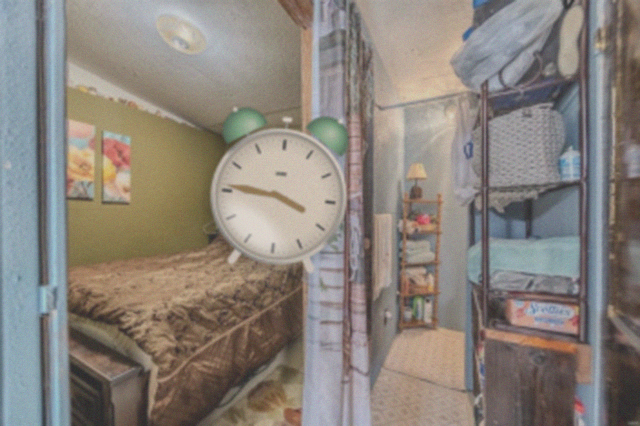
3:46
